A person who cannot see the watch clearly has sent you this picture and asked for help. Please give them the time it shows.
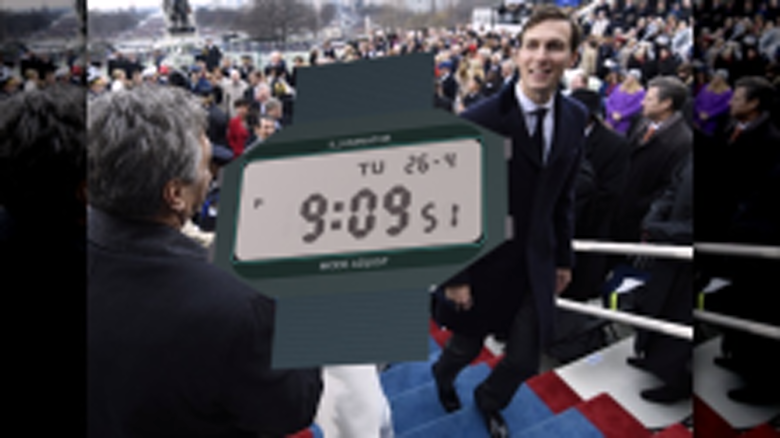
9:09:51
